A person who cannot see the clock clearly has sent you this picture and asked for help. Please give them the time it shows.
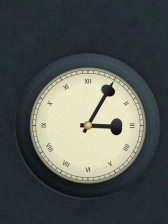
3:05
